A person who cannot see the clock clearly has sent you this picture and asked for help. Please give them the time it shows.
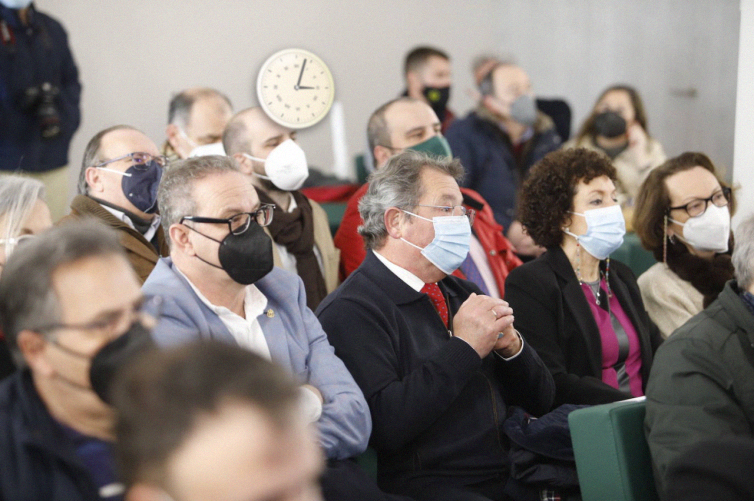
3:03
